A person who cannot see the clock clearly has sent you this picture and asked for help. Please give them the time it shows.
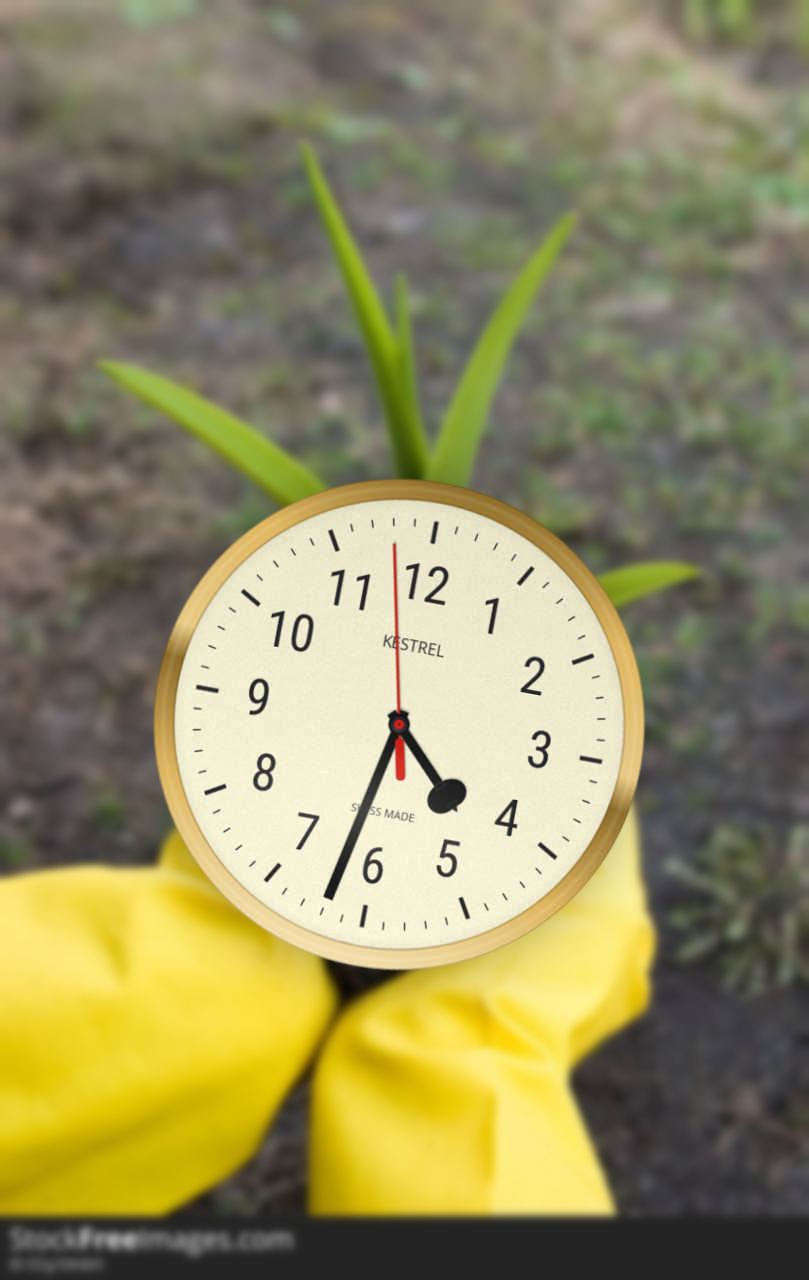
4:31:58
